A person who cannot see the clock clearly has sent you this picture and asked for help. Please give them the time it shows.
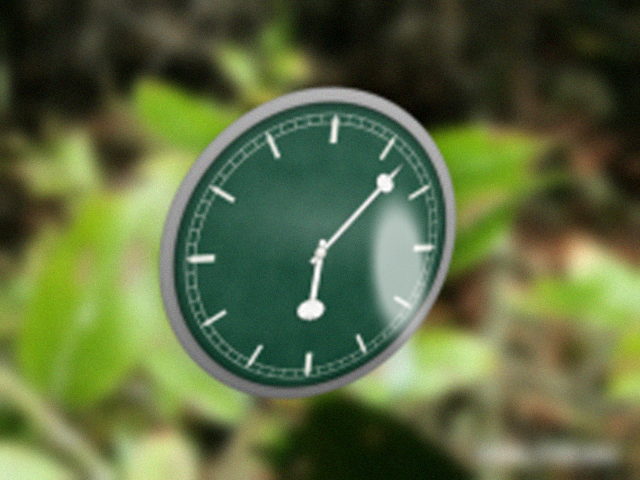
6:07
